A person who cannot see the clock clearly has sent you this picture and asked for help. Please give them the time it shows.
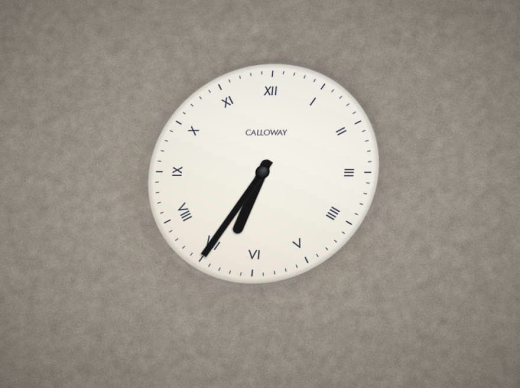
6:35
